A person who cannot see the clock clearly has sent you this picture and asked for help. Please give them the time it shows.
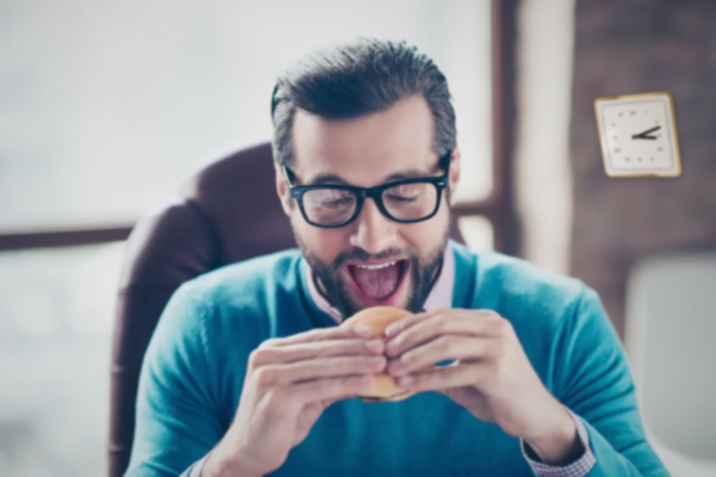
3:12
